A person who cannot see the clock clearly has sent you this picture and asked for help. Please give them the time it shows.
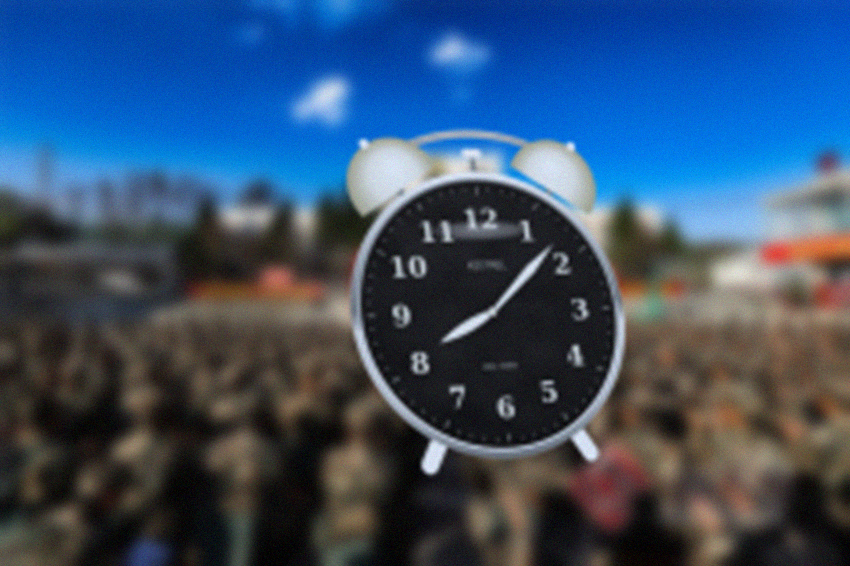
8:08
